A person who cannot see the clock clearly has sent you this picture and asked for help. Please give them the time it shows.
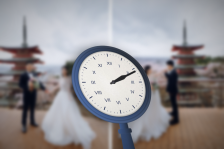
2:11
